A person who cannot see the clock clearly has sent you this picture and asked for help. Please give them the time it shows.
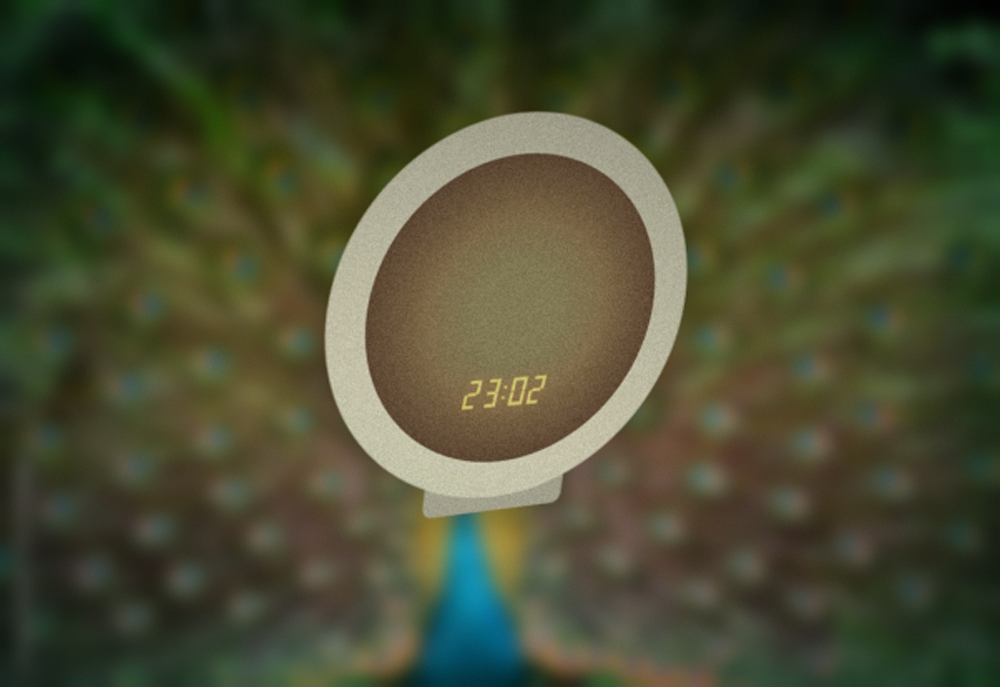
23:02
